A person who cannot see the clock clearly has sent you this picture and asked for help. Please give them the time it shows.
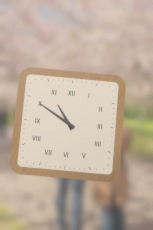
10:50
